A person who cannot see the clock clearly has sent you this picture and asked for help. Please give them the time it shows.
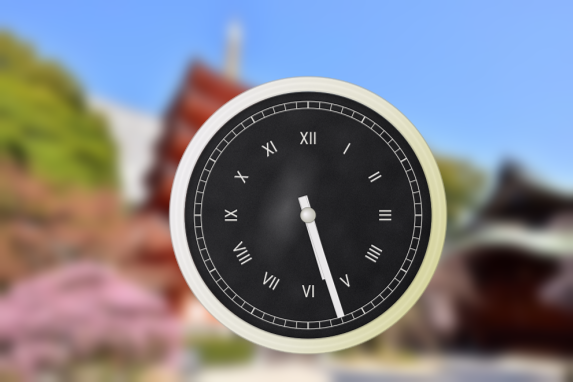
5:27
